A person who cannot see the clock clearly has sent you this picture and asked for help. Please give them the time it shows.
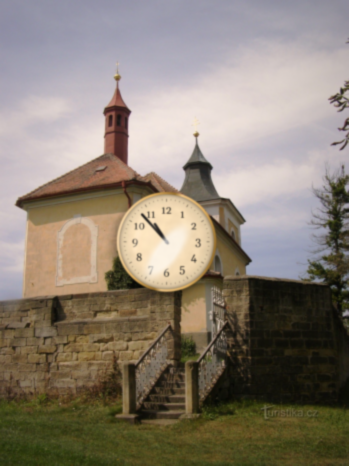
10:53
